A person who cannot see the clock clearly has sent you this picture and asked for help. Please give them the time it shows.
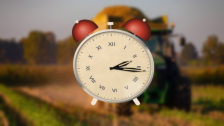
2:16
